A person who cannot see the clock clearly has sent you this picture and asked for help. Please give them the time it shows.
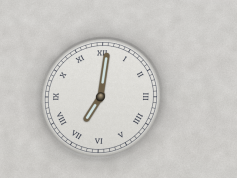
7:01
